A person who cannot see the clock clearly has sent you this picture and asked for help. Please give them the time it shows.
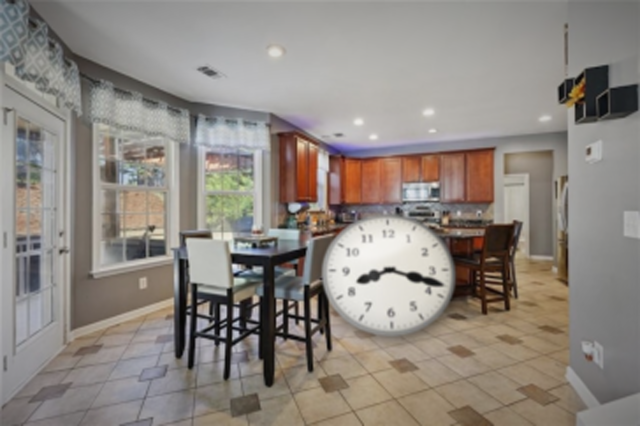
8:18
